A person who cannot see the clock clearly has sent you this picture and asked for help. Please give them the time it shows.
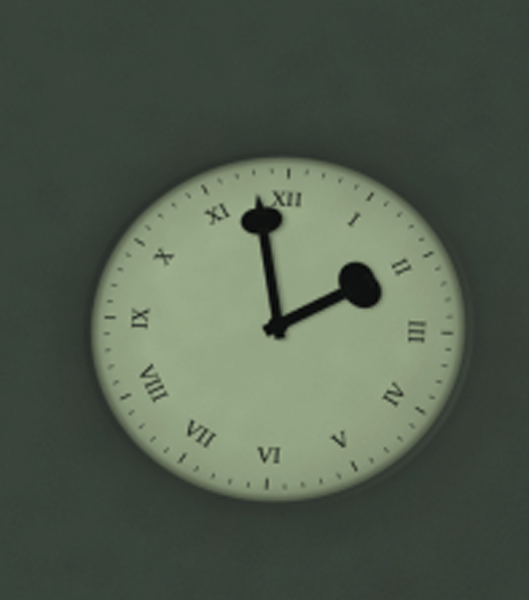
1:58
